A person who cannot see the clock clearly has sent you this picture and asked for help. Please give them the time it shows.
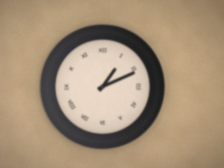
1:11
